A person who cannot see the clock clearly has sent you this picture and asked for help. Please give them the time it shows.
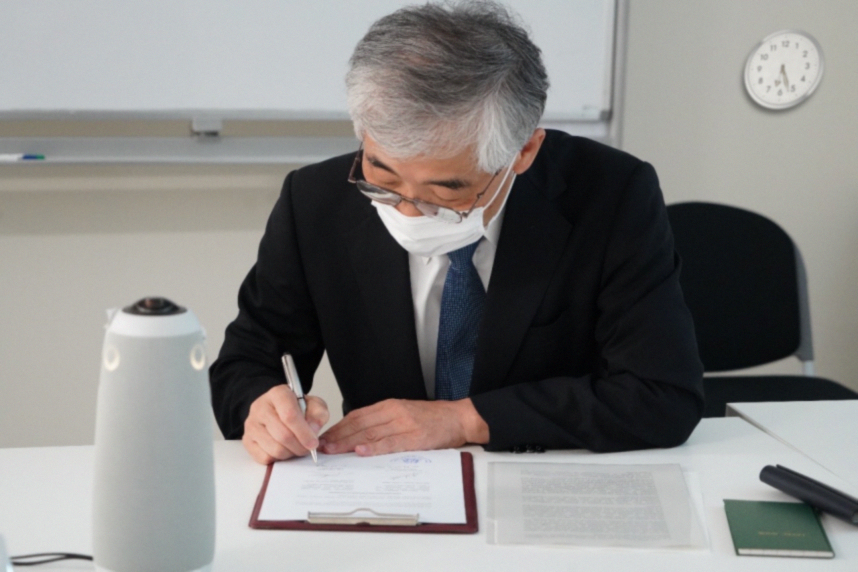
6:27
